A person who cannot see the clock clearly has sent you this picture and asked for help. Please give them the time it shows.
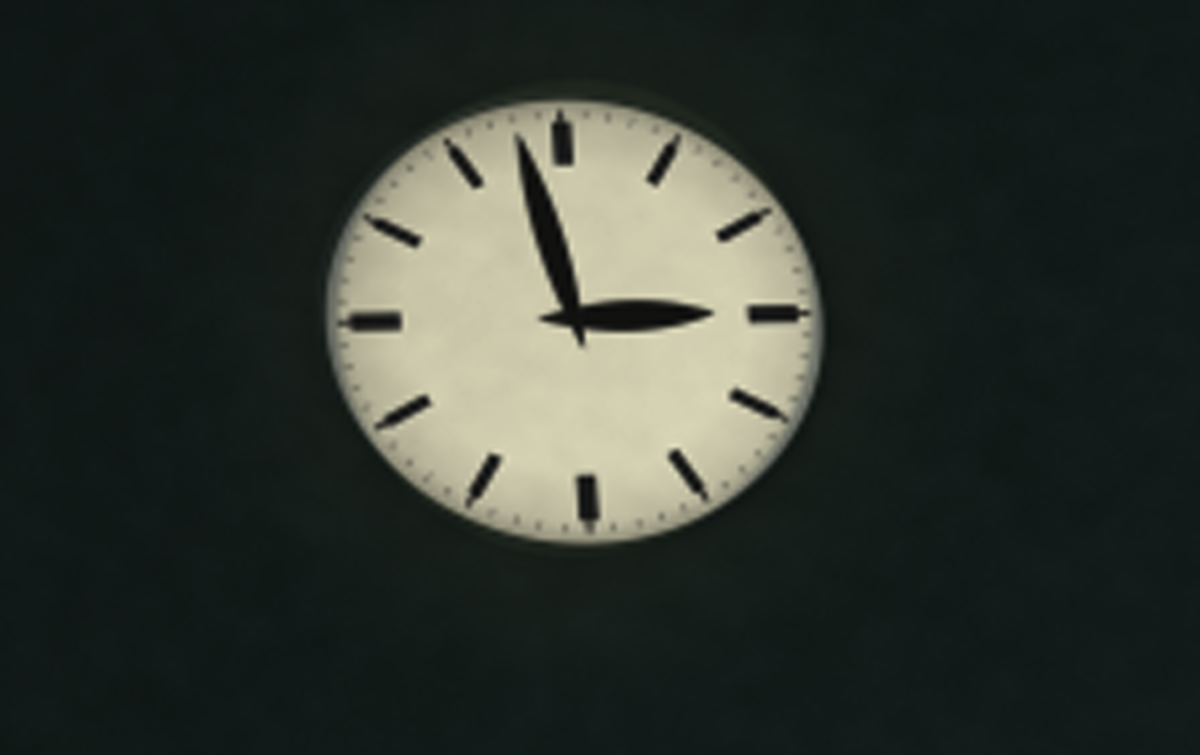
2:58
